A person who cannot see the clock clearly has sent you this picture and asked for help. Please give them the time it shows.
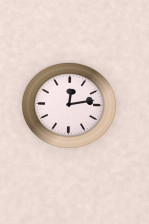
12:13
